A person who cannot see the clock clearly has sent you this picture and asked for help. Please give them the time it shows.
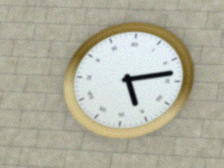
5:13
